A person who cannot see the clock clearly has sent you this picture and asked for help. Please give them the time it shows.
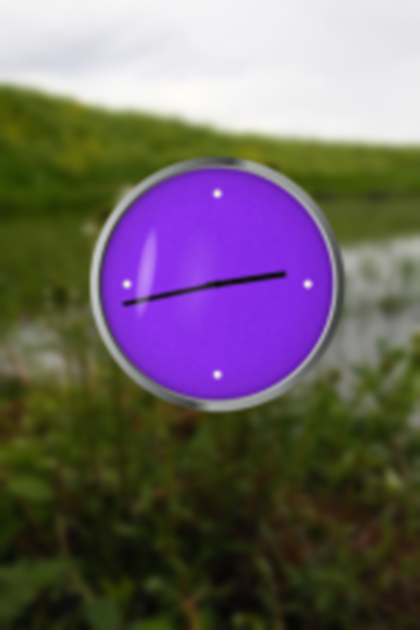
2:43
